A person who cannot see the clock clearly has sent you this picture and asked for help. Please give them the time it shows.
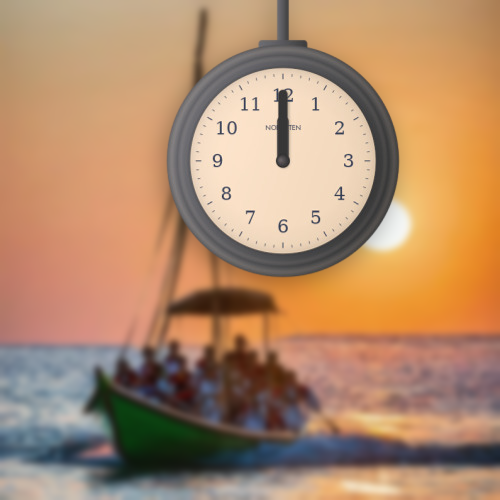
12:00
